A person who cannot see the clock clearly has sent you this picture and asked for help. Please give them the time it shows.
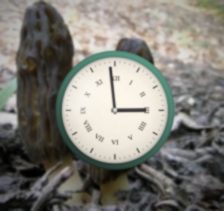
2:59
